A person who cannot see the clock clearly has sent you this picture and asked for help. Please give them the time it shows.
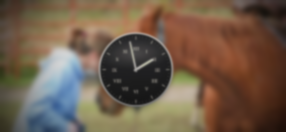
1:58
